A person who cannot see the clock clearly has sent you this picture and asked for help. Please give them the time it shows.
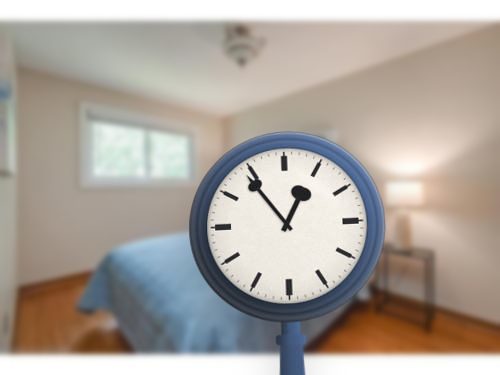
12:54
